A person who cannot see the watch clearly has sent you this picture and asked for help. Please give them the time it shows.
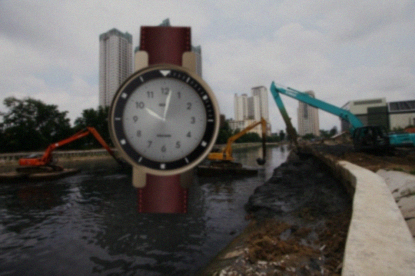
10:02
